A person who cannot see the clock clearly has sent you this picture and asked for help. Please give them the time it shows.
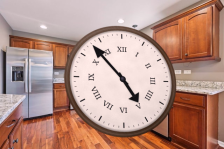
4:53
